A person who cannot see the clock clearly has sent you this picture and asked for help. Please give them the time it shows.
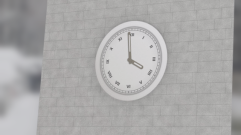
3:59
